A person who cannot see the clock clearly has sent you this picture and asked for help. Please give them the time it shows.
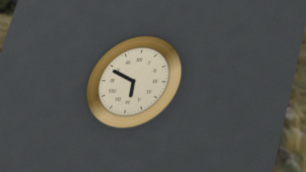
5:49
